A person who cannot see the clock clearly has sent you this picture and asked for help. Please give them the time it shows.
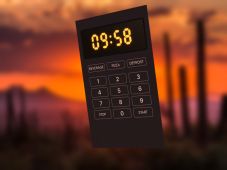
9:58
